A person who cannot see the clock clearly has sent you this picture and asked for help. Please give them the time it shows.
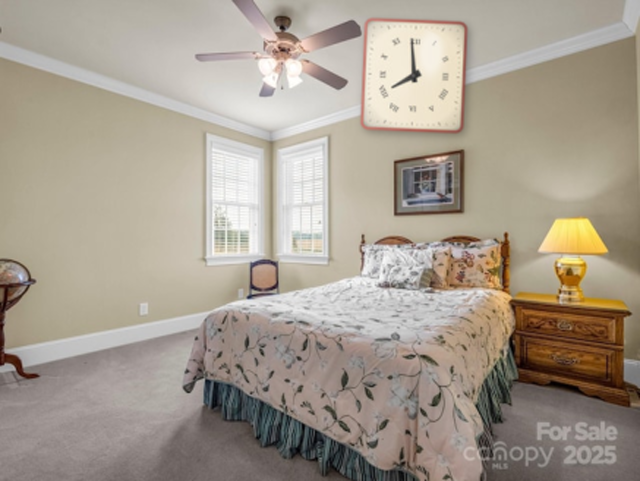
7:59
